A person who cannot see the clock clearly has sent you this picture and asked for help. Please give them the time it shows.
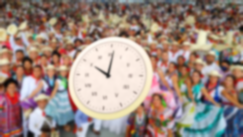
10:01
